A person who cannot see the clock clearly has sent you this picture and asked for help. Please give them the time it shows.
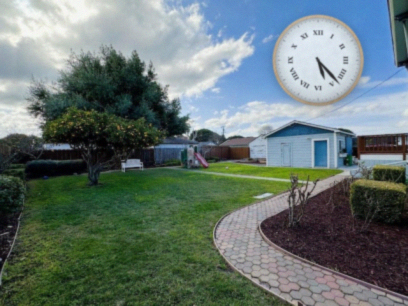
5:23
